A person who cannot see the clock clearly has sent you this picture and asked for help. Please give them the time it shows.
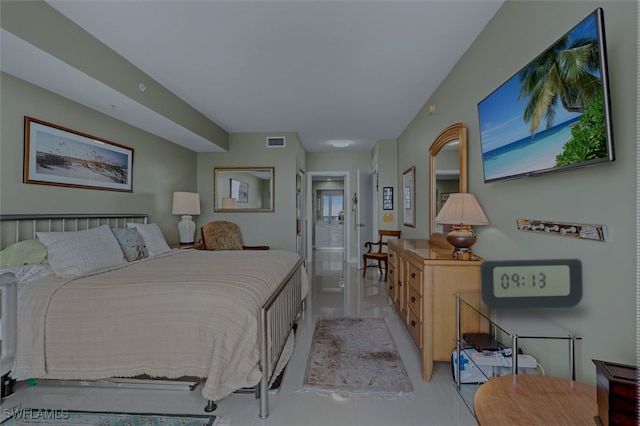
9:13
